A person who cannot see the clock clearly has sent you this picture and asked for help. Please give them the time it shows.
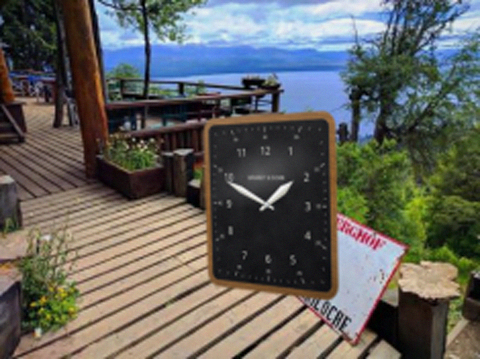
1:49
